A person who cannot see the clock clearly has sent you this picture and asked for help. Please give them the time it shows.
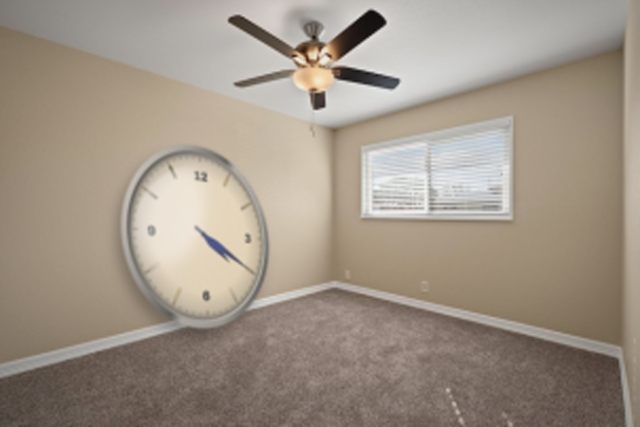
4:20
